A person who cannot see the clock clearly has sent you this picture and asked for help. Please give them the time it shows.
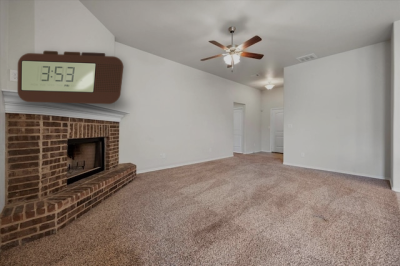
3:53
